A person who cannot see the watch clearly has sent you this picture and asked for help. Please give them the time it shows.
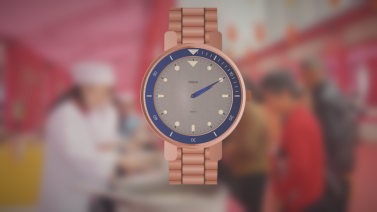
2:10
